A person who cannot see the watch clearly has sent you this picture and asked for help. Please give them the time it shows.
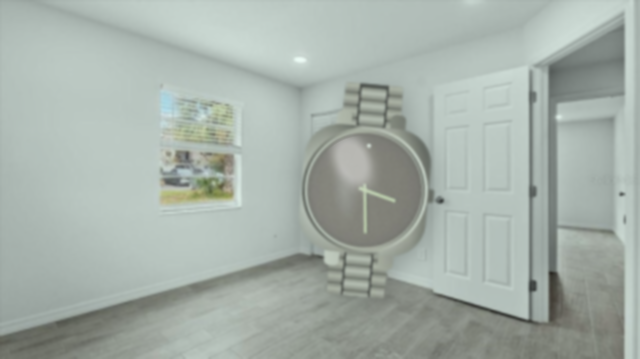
3:29
